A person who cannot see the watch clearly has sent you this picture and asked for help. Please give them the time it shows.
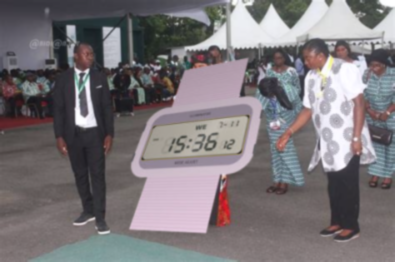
15:36
